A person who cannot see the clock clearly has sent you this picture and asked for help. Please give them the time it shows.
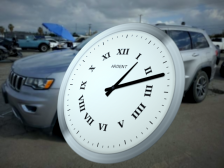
1:12
